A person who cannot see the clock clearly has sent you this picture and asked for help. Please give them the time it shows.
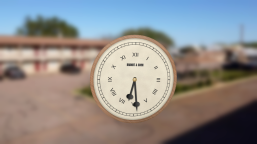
6:29
